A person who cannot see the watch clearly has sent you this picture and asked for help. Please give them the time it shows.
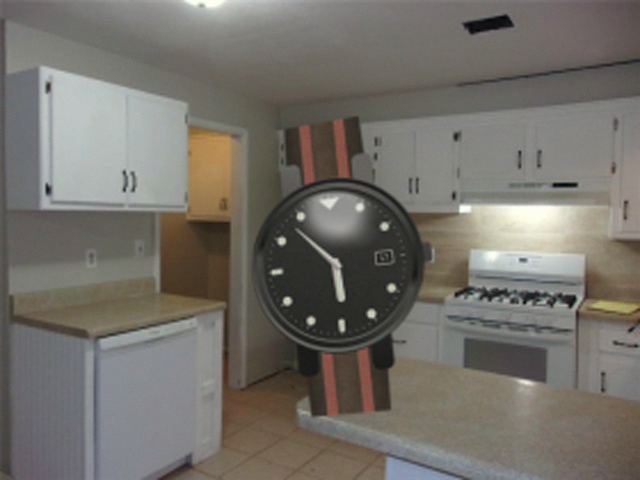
5:53
